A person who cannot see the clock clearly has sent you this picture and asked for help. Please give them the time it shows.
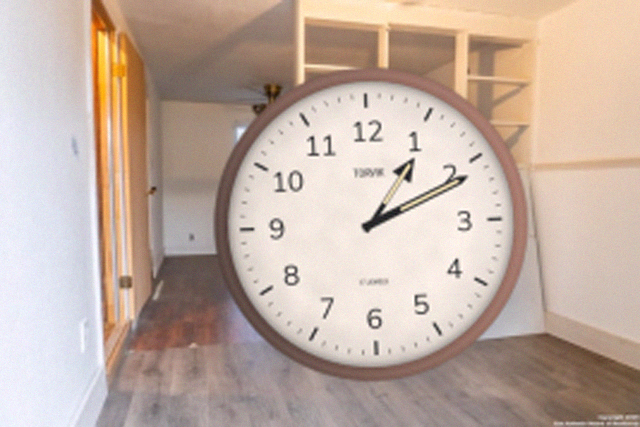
1:11
